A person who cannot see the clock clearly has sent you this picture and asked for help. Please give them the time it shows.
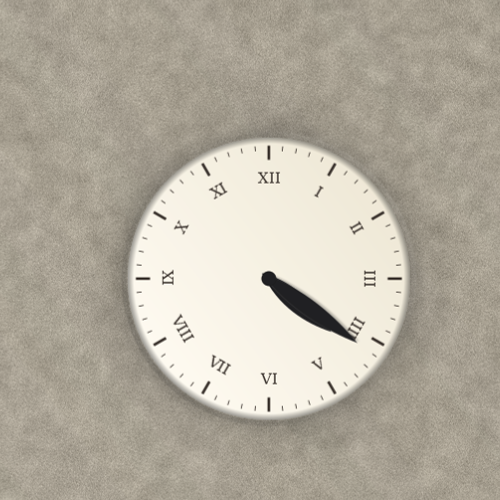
4:21
